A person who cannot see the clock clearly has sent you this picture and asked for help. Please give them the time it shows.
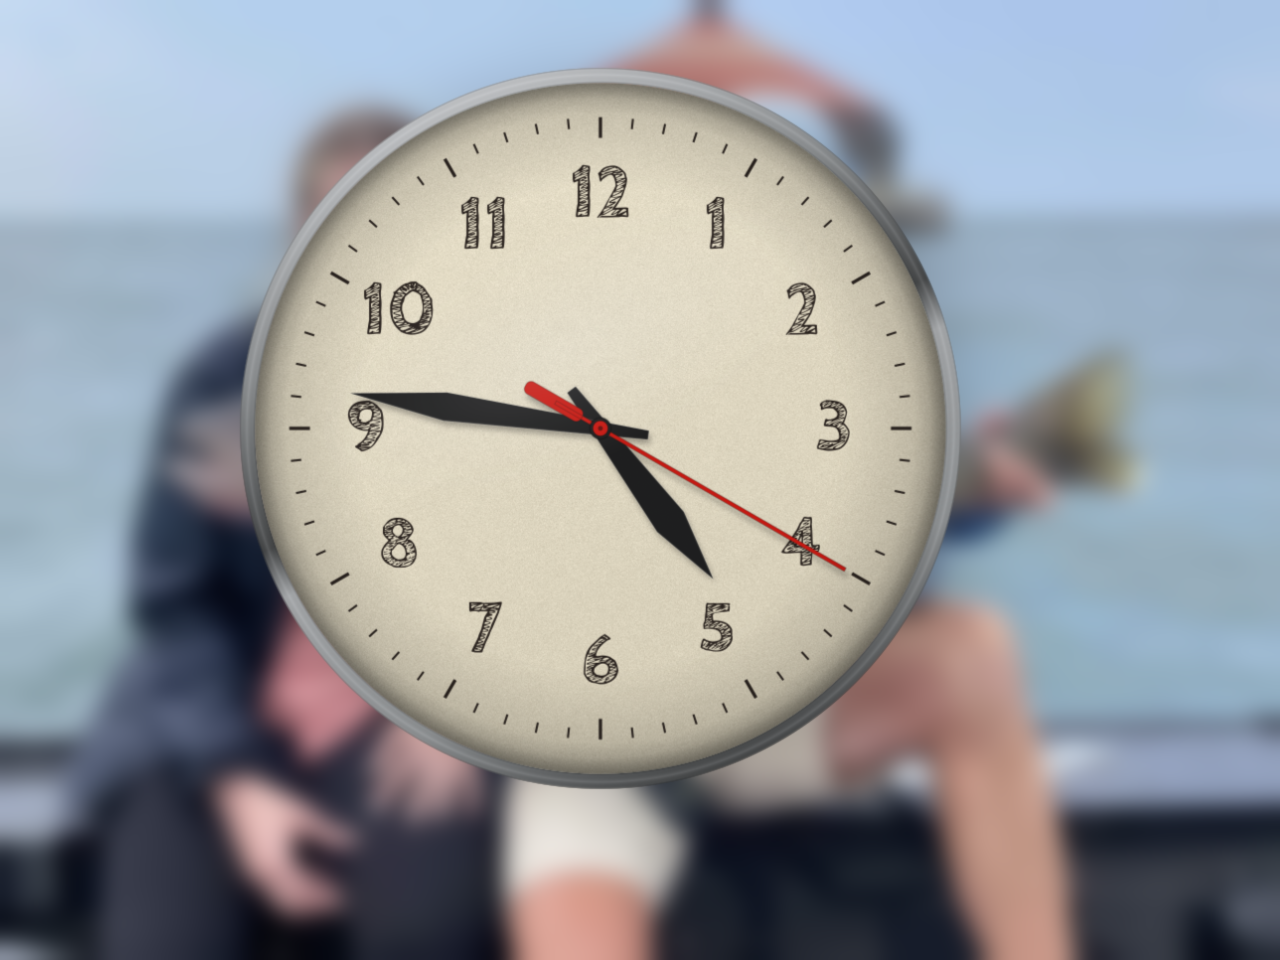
4:46:20
